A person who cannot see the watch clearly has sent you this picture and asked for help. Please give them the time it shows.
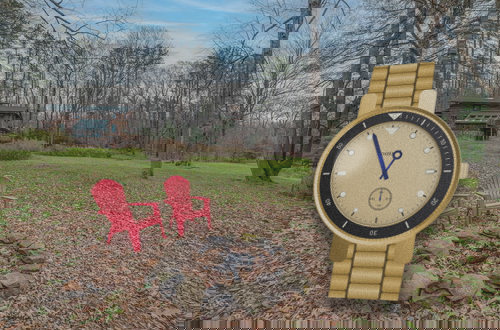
12:56
